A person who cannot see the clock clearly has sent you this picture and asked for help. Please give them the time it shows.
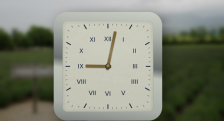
9:02
